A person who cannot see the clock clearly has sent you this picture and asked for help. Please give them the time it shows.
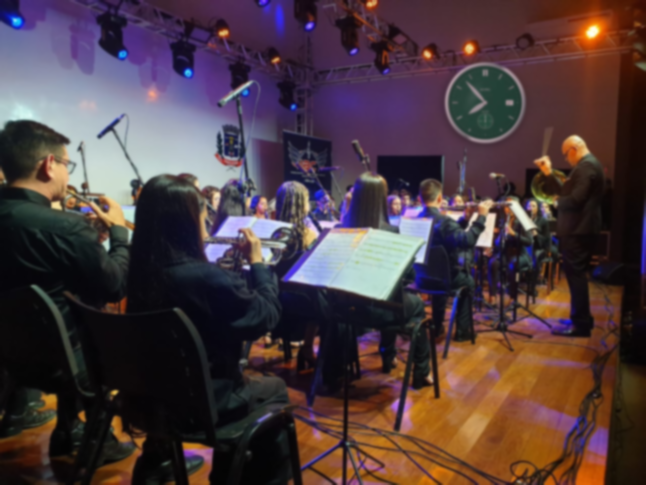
7:53
